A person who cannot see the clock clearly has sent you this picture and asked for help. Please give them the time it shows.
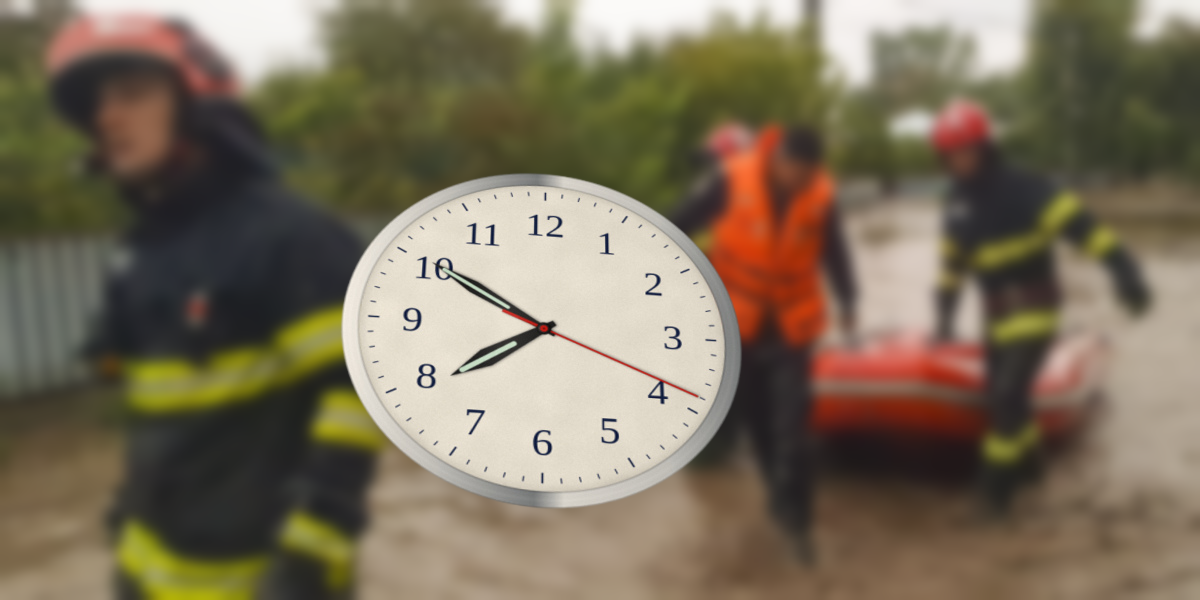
7:50:19
